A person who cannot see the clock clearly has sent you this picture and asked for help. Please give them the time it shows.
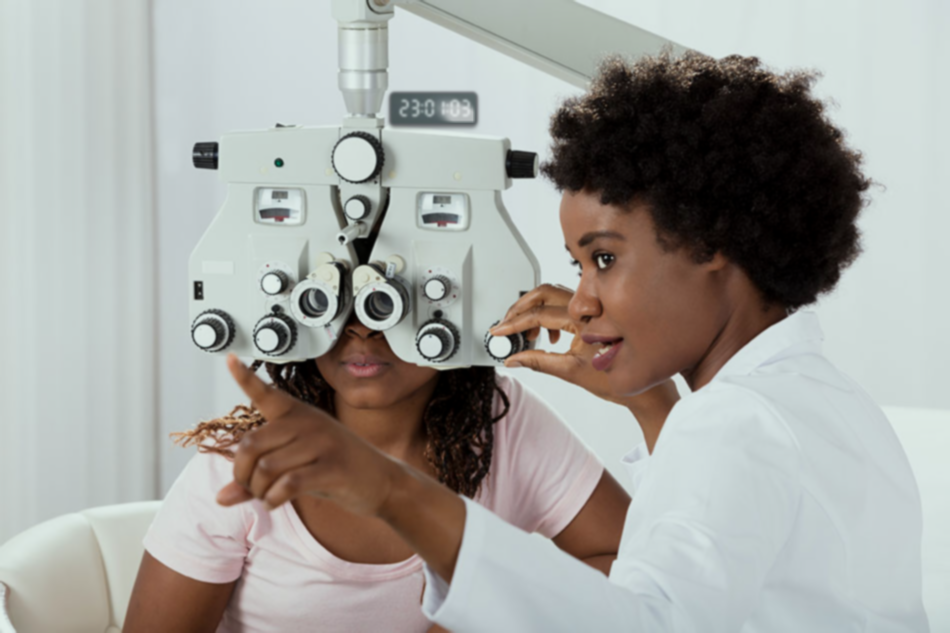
23:01:03
